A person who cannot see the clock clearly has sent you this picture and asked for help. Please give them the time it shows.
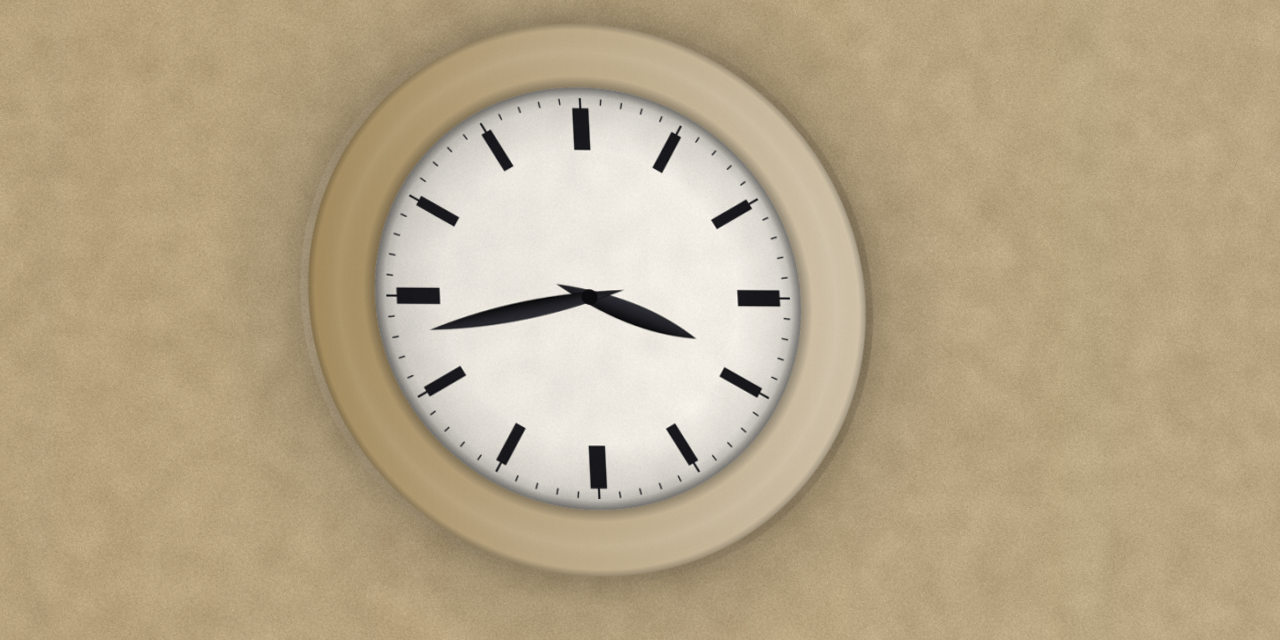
3:43
